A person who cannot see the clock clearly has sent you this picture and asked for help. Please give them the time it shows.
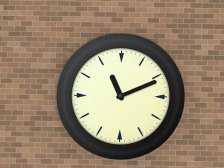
11:11
